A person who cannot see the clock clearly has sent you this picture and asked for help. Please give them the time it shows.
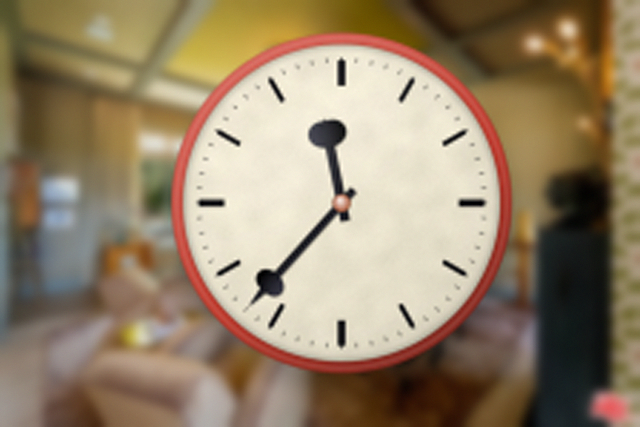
11:37
